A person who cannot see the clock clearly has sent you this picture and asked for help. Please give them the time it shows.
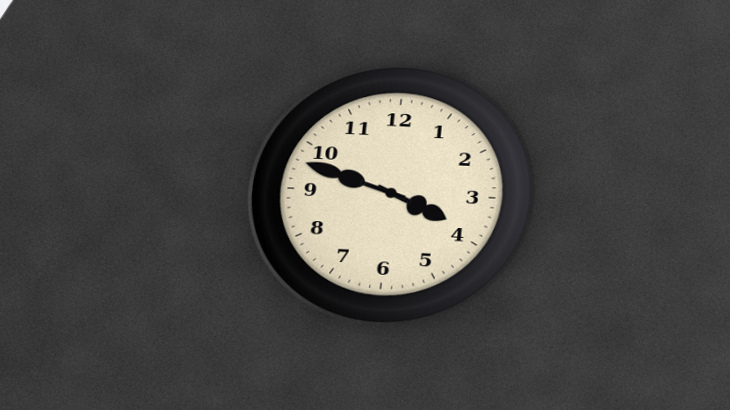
3:48
